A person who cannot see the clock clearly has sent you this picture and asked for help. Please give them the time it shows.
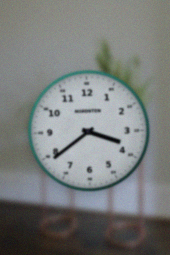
3:39
